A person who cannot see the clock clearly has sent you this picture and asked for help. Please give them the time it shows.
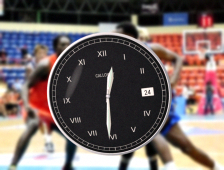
12:31
